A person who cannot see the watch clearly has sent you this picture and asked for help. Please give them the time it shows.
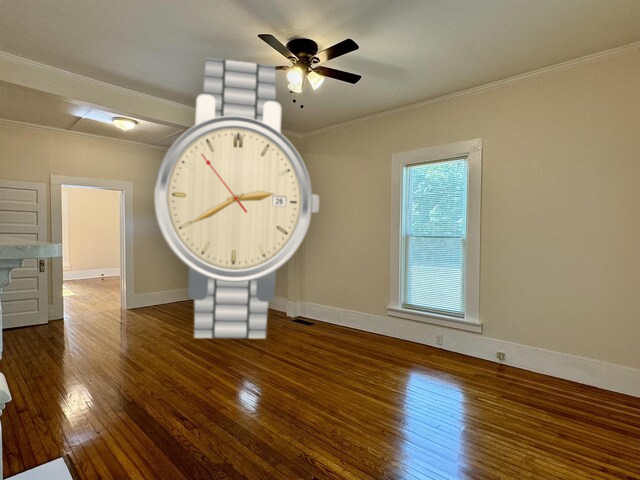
2:39:53
